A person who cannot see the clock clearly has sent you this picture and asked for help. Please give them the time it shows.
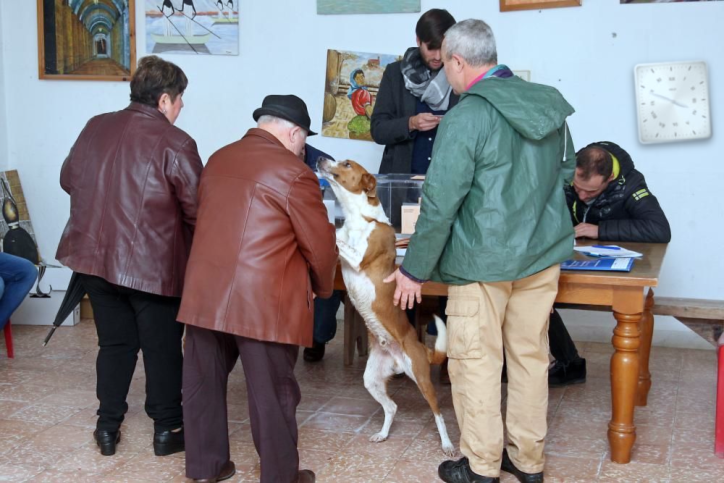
3:49
